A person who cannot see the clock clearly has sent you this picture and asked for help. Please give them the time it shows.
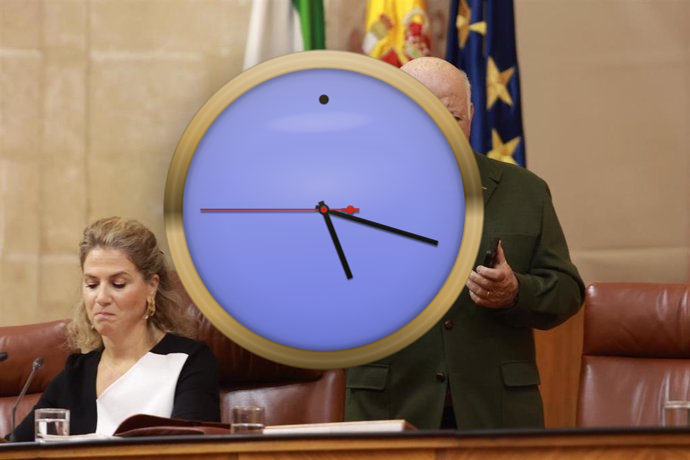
5:17:45
